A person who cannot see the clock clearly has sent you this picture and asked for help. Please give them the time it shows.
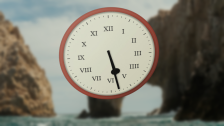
5:28
